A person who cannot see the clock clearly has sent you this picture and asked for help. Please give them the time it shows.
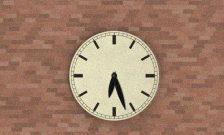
6:27
